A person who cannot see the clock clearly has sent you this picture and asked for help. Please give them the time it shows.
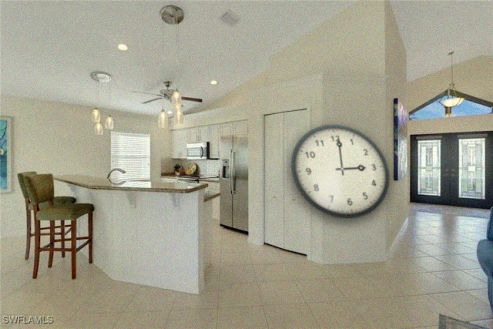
3:01
